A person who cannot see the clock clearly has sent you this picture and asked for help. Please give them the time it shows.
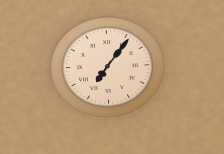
7:06
